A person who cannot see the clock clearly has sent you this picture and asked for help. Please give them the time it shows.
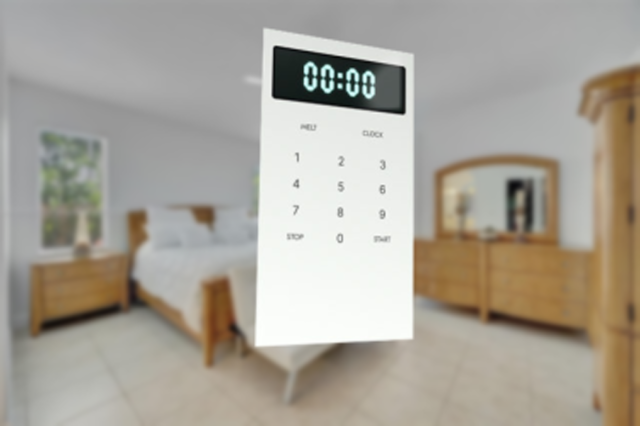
0:00
